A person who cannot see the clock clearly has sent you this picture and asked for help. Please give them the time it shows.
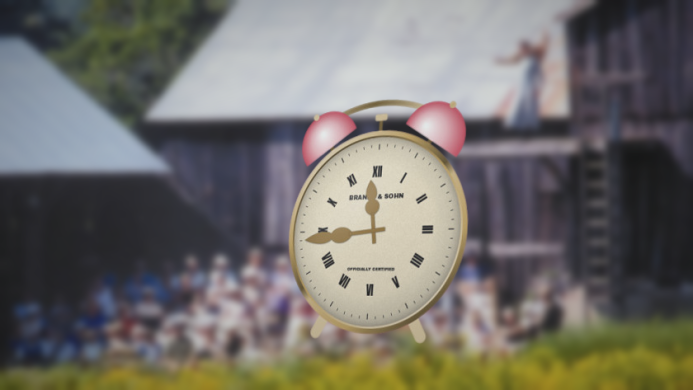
11:44
